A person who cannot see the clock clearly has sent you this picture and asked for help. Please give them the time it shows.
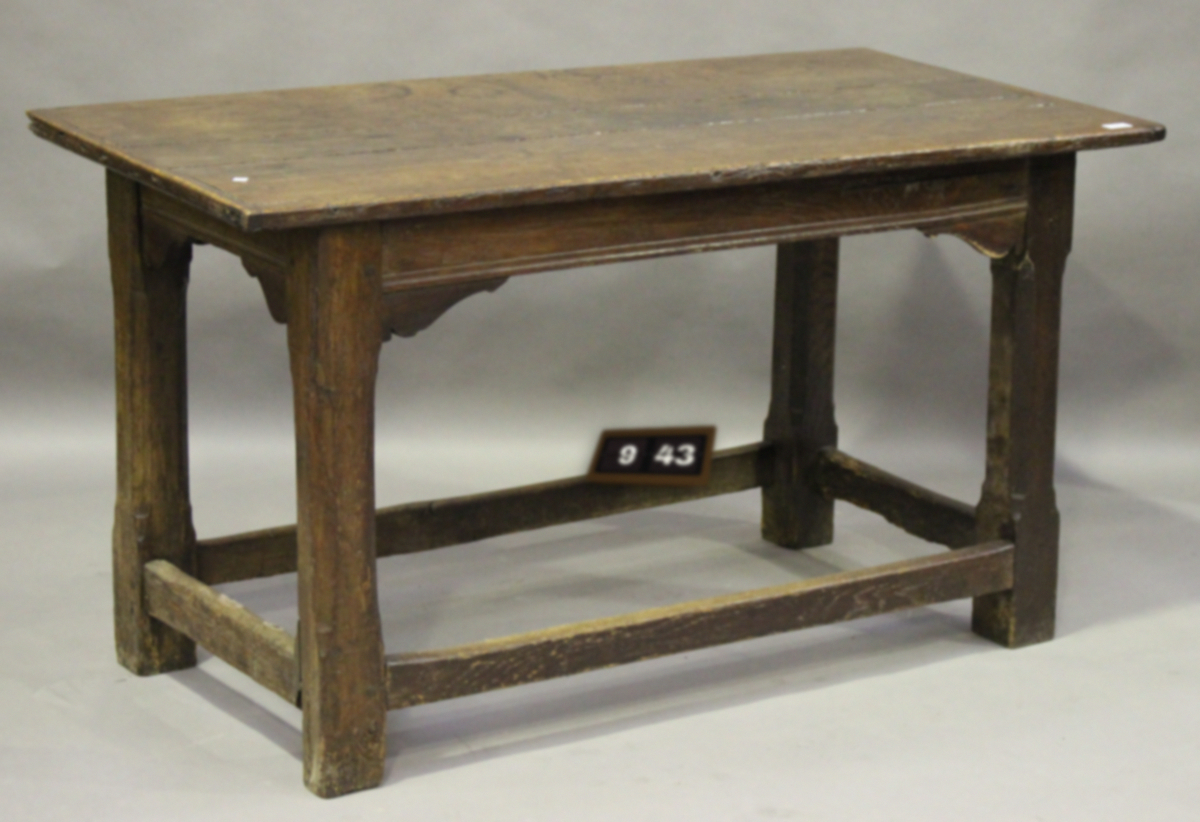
9:43
